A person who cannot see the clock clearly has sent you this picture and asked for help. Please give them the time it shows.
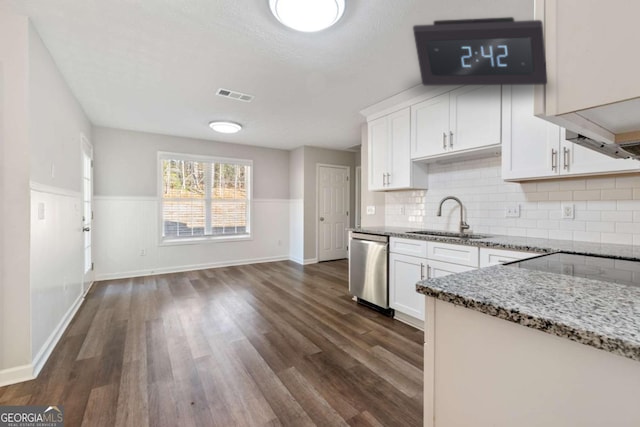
2:42
